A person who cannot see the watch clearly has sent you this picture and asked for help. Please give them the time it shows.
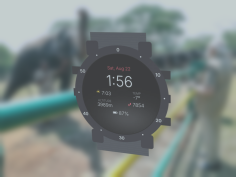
1:56
